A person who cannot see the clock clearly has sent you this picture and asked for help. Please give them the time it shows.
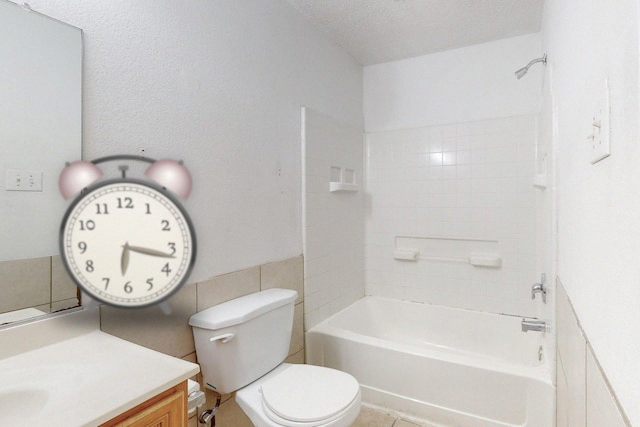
6:17
